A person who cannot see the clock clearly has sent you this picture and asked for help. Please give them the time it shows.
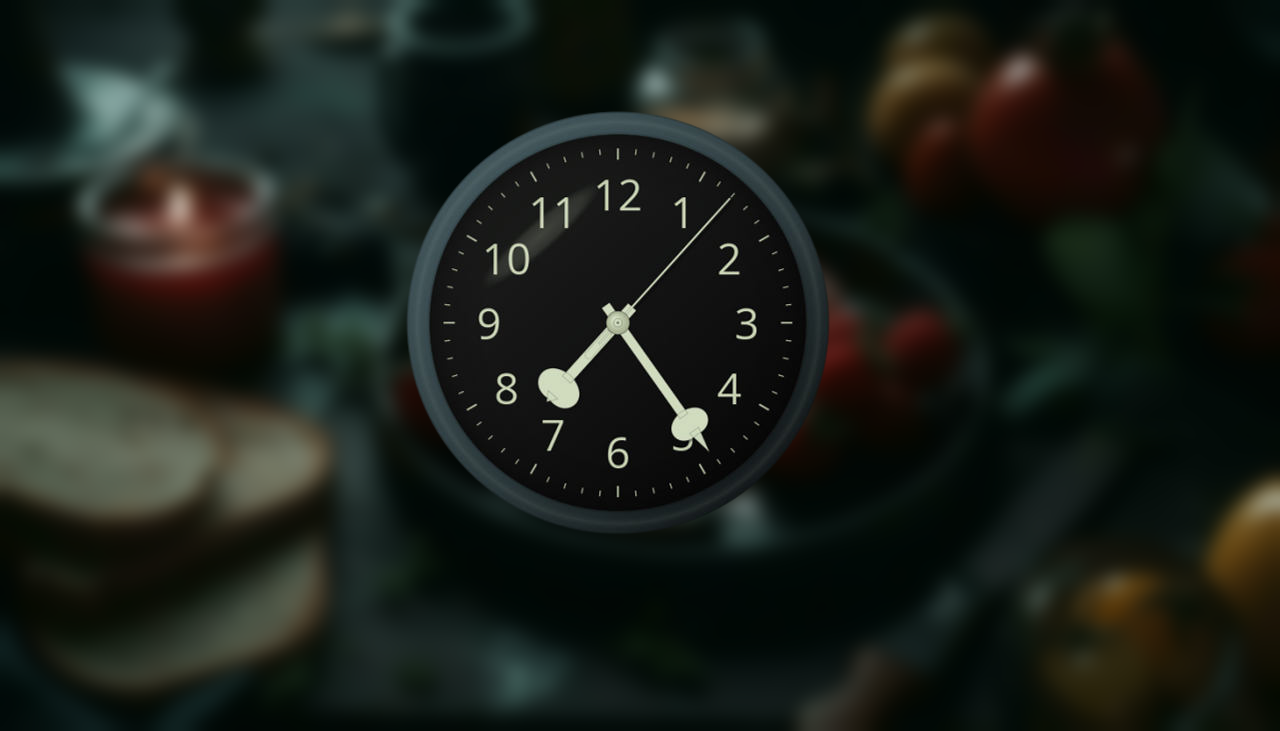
7:24:07
